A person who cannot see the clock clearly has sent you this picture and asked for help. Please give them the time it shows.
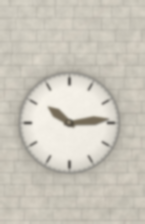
10:14
